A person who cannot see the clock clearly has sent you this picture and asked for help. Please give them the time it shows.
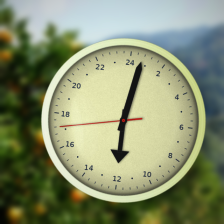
12:01:43
